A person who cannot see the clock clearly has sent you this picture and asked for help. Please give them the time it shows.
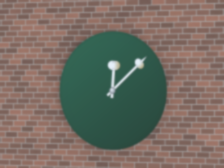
12:08
